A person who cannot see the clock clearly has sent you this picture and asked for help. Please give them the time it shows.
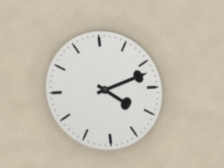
4:12
